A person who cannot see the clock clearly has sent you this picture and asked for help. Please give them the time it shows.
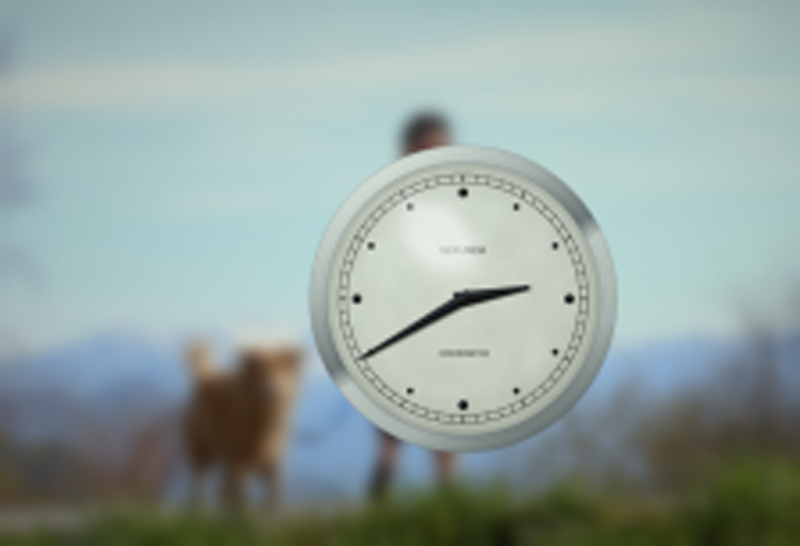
2:40
